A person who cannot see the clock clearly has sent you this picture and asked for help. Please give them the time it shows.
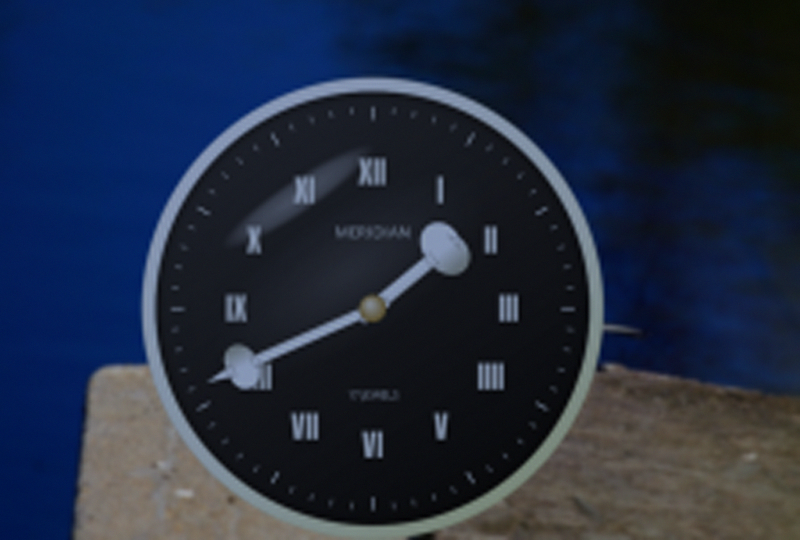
1:41
